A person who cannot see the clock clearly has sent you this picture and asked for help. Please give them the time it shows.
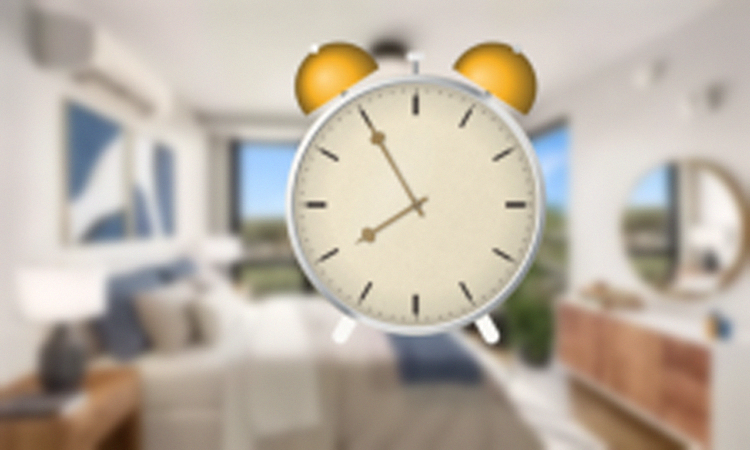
7:55
